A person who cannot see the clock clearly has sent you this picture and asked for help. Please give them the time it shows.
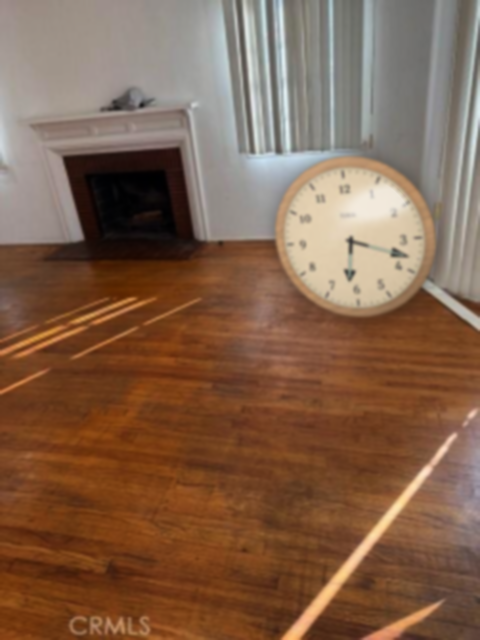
6:18
